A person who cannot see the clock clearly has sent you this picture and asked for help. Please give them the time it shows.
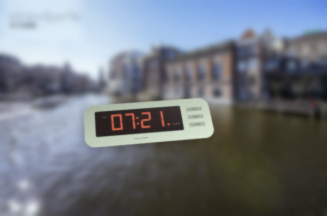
7:21
